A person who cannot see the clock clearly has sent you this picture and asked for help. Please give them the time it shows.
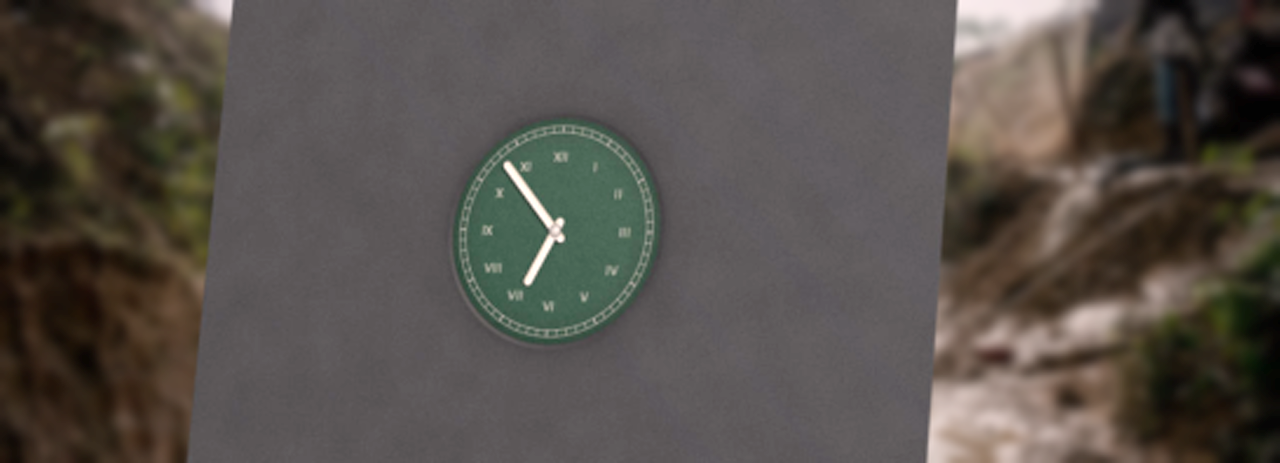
6:53
